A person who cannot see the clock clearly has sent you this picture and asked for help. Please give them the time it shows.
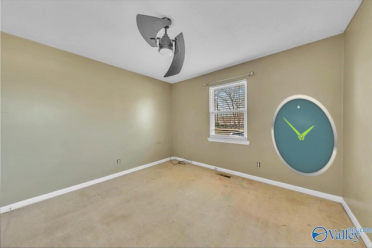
1:52
